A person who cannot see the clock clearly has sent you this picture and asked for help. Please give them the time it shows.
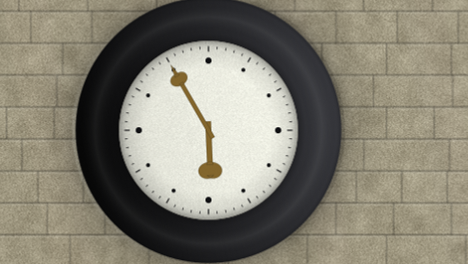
5:55
